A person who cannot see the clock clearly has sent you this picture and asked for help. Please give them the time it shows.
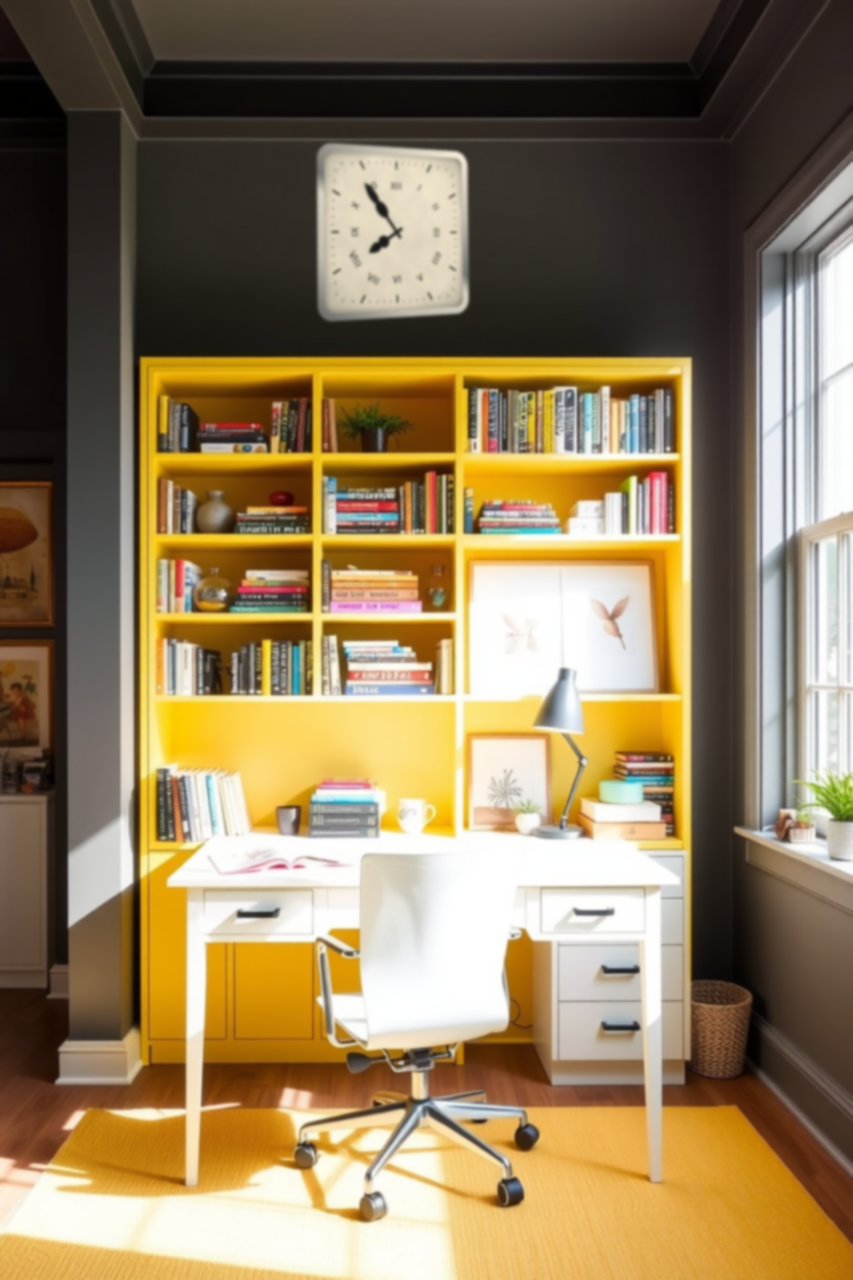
7:54
